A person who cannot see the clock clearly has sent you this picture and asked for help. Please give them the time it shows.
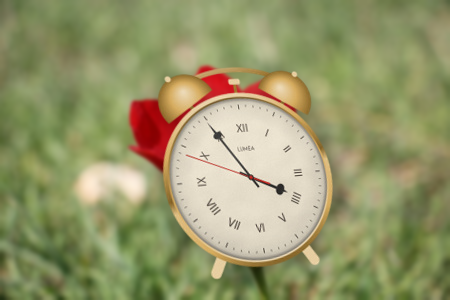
3:54:49
